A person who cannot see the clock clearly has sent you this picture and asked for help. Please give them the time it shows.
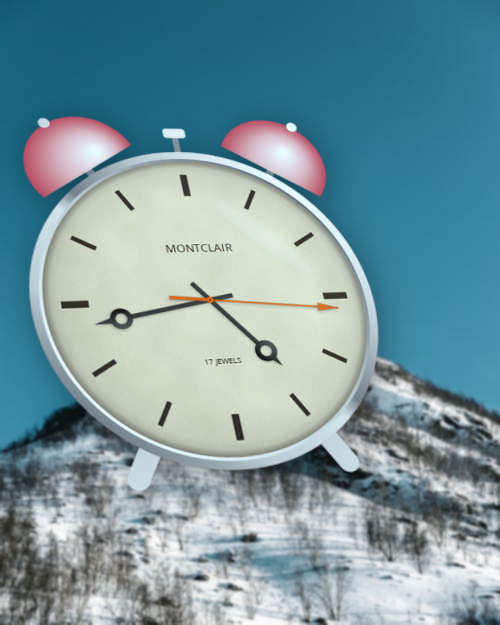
4:43:16
